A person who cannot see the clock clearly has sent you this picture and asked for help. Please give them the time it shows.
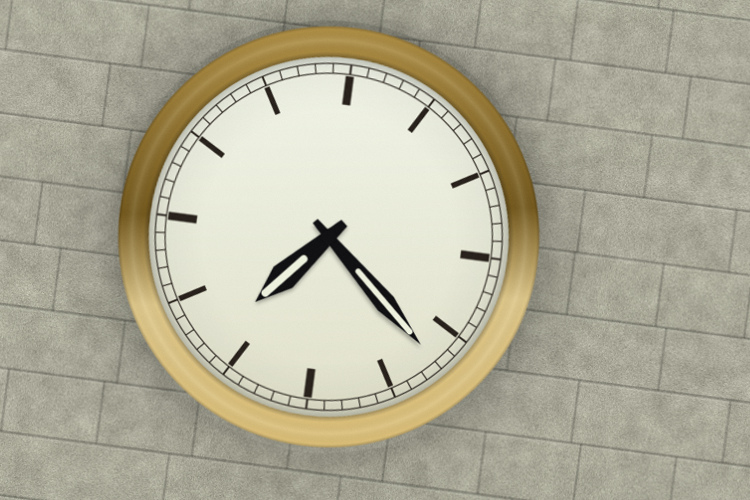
7:22
